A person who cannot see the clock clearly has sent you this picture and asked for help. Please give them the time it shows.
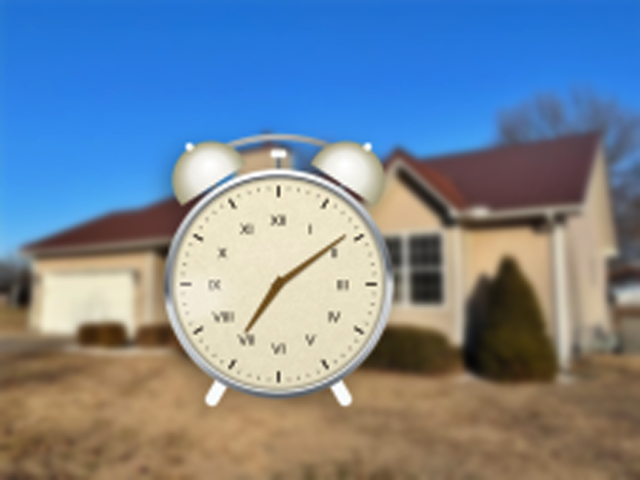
7:09
